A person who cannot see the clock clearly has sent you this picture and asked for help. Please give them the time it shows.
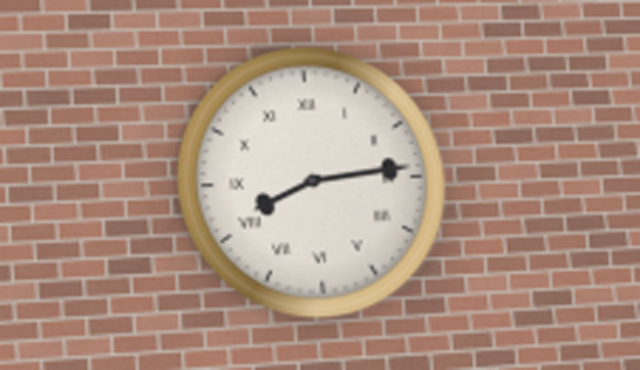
8:14
